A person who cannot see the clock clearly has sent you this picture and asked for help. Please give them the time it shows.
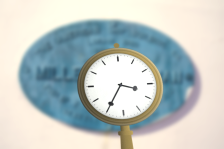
3:35
